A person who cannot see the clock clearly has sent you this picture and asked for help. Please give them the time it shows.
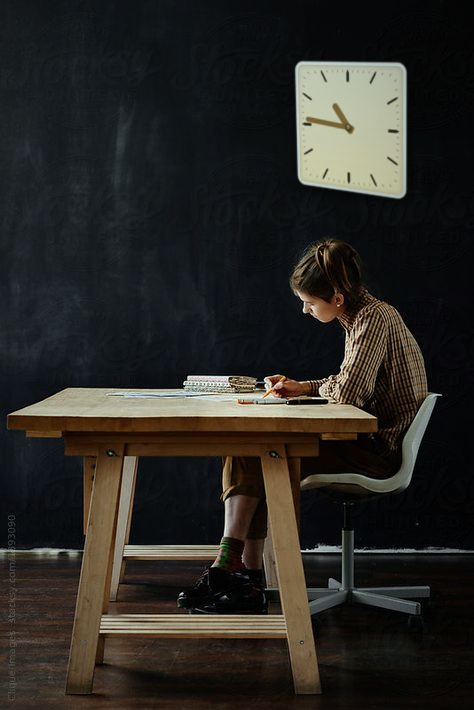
10:46
